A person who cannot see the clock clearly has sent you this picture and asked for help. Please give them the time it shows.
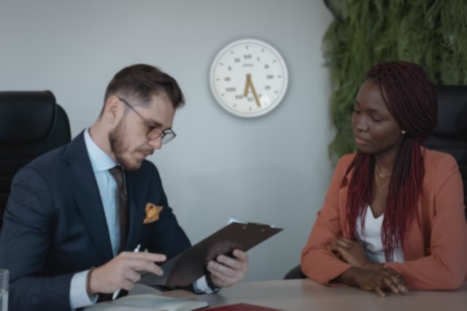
6:27
